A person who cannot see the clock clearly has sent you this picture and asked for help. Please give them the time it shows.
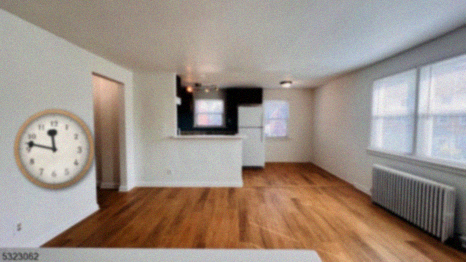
11:47
